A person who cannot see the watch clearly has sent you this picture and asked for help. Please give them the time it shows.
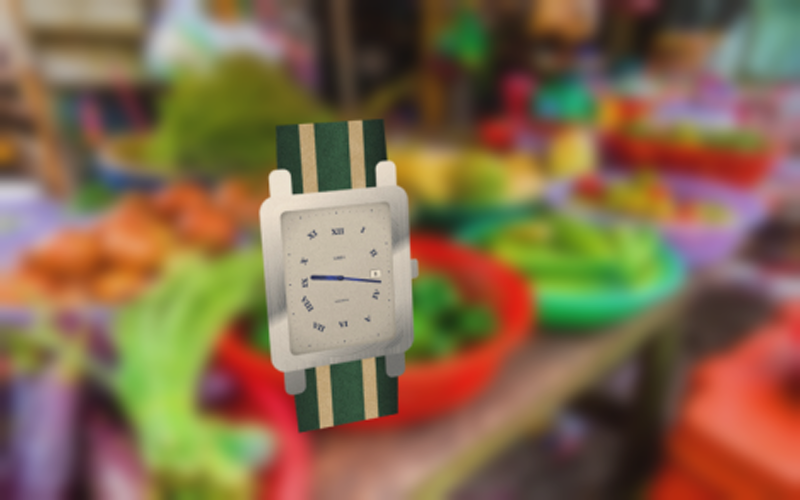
9:17
